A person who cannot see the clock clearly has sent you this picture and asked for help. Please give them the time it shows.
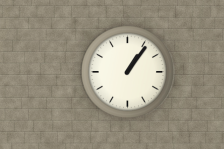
1:06
